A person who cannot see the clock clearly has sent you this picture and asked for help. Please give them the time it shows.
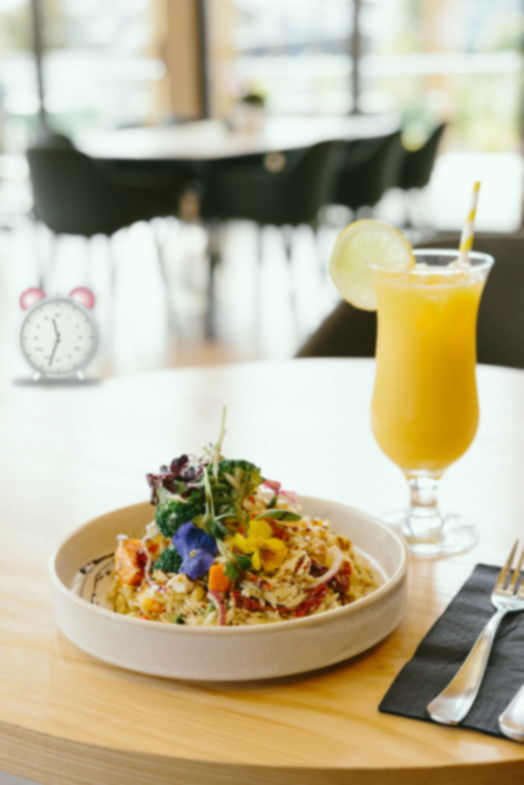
11:33
